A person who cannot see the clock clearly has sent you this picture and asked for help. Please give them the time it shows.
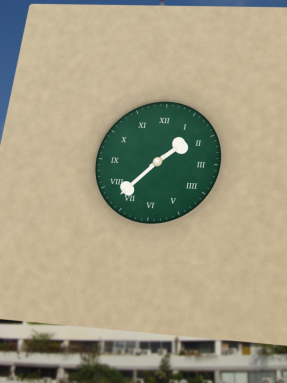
1:37
